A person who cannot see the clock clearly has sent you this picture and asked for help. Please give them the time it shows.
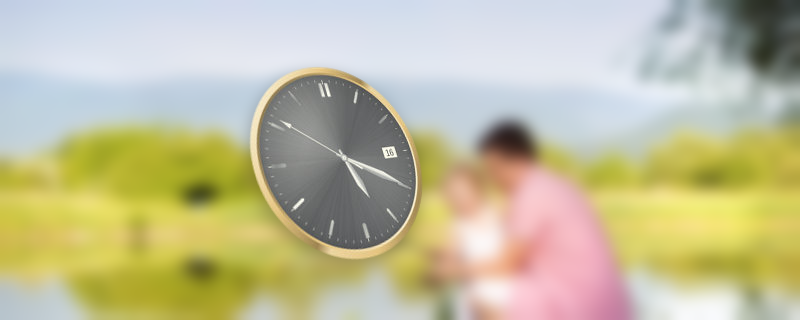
5:19:51
